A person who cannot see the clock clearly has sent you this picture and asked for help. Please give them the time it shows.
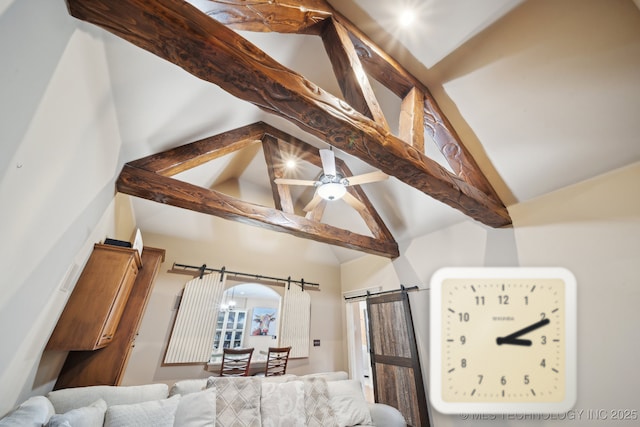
3:11
